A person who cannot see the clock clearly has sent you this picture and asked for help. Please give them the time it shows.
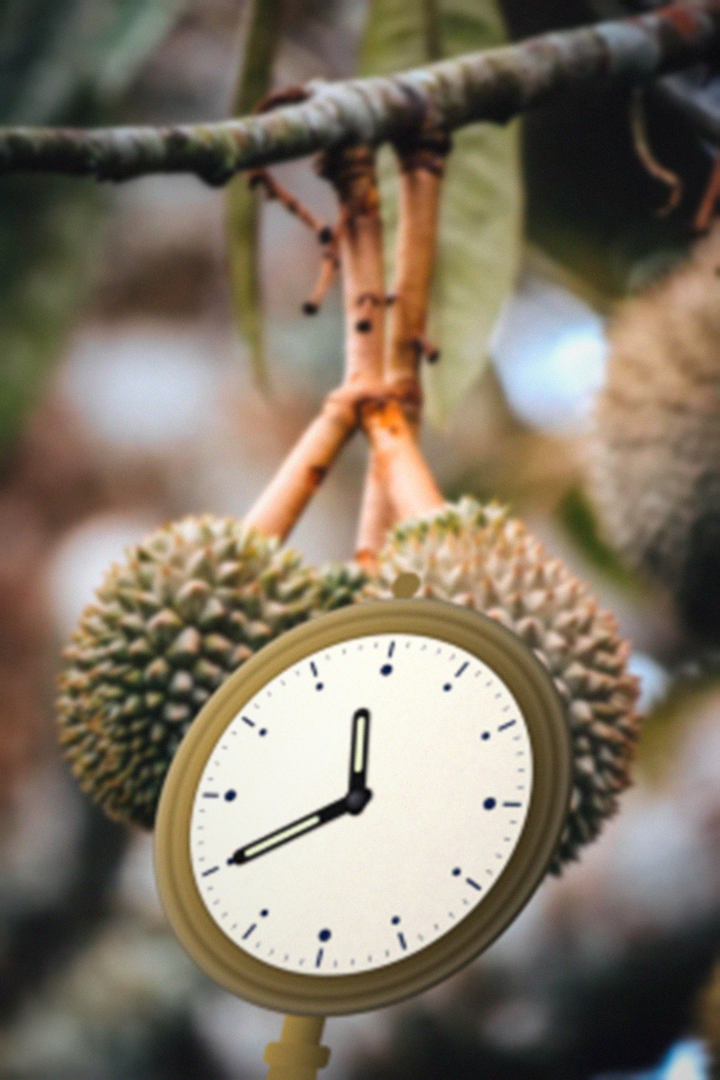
11:40
